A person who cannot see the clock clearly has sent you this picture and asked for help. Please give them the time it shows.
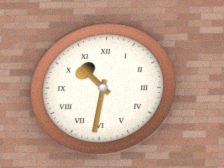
10:31
